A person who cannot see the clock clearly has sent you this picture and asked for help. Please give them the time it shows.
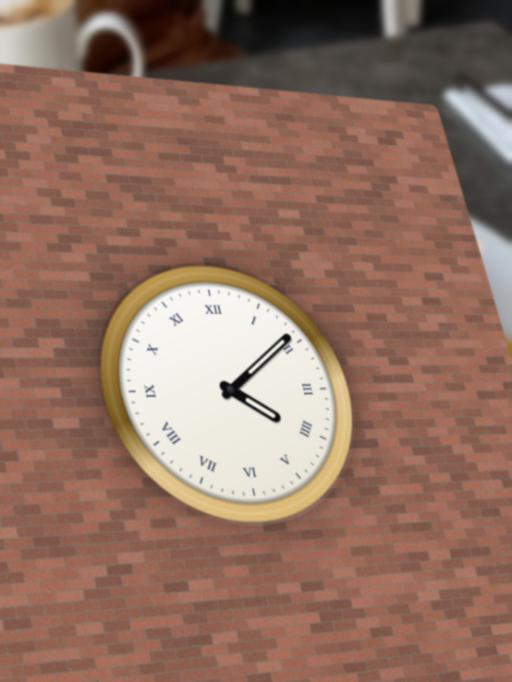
4:09
